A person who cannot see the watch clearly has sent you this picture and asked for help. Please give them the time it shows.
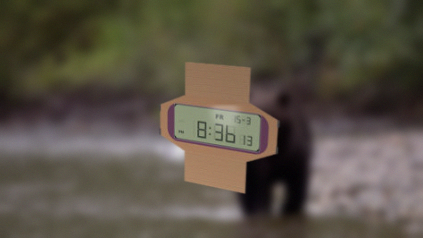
8:36:13
